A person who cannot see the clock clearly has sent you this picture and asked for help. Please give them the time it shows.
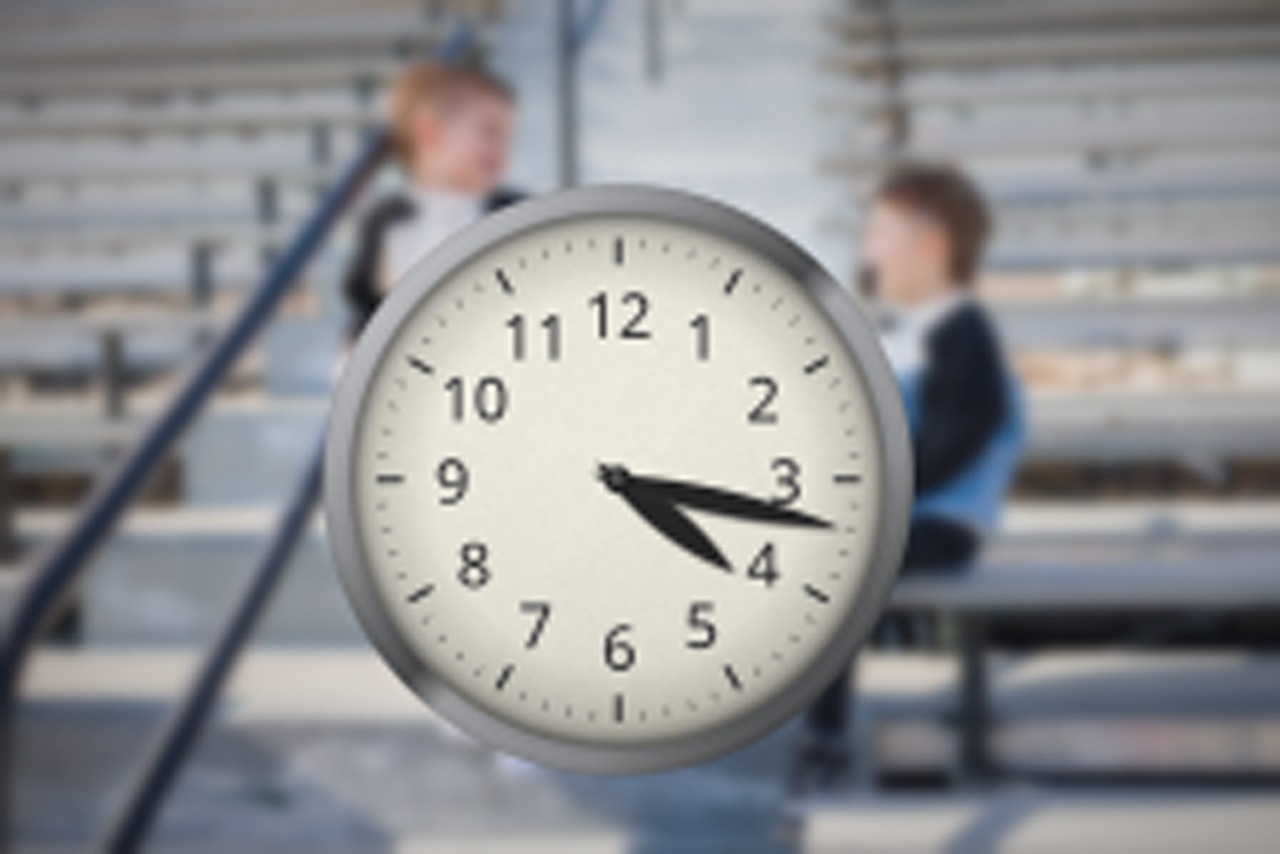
4:17
